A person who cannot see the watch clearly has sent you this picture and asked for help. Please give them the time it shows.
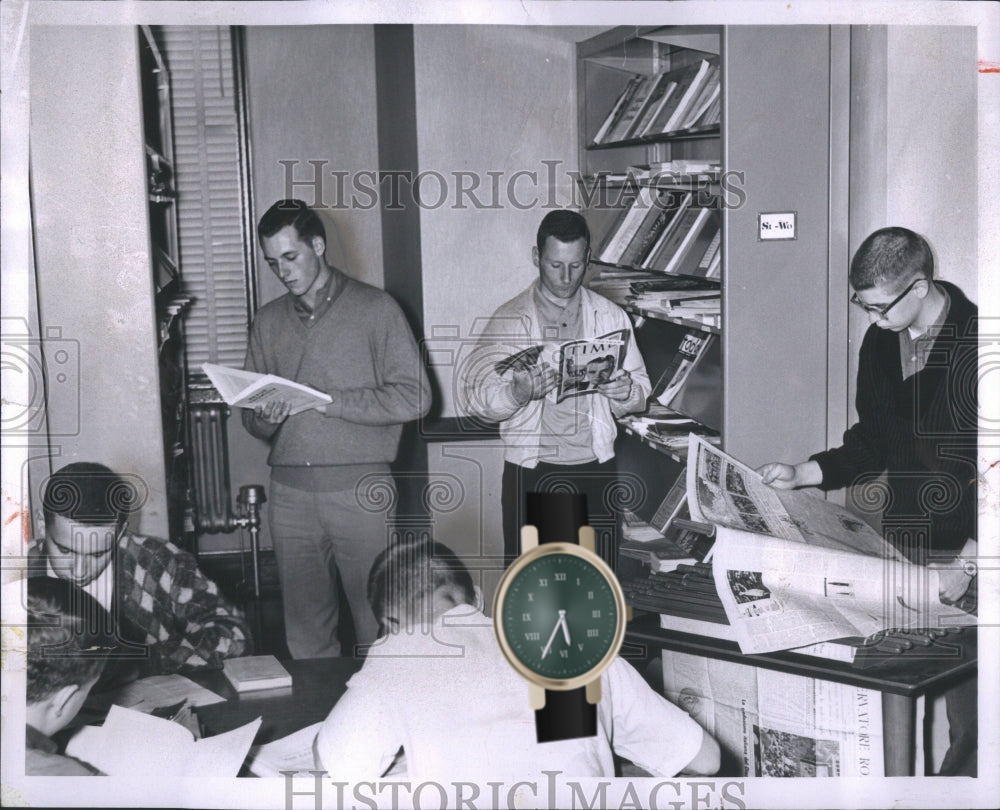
5:35
